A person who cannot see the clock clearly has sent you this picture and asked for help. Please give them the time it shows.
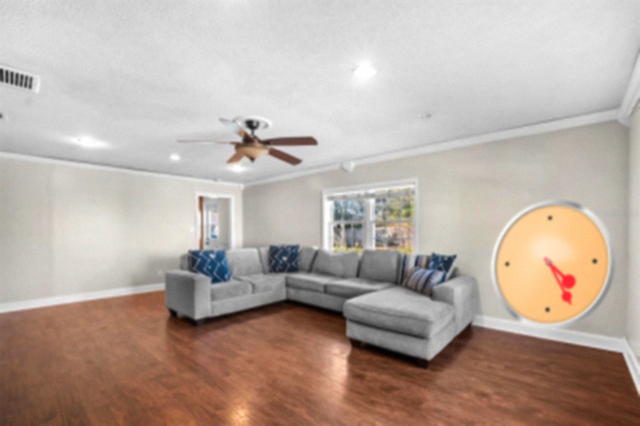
4:25
